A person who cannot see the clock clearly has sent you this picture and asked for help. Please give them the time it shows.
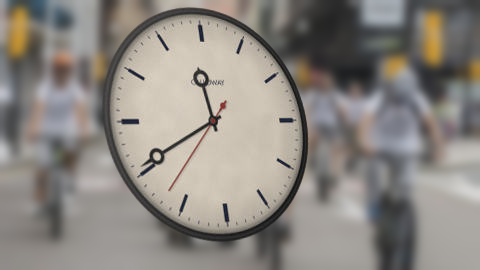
11:40:37
